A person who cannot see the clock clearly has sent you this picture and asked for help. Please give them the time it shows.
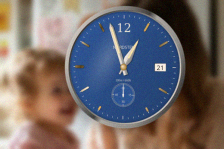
12:57
